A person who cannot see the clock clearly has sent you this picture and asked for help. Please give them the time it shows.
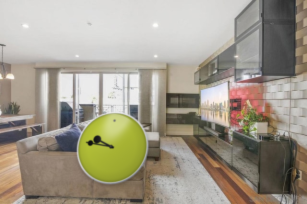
9:46
